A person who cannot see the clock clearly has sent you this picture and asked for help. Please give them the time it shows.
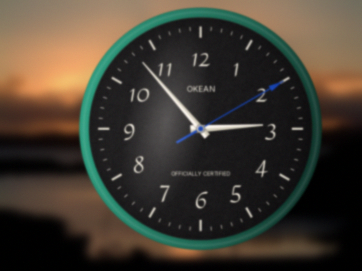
2:53:10
